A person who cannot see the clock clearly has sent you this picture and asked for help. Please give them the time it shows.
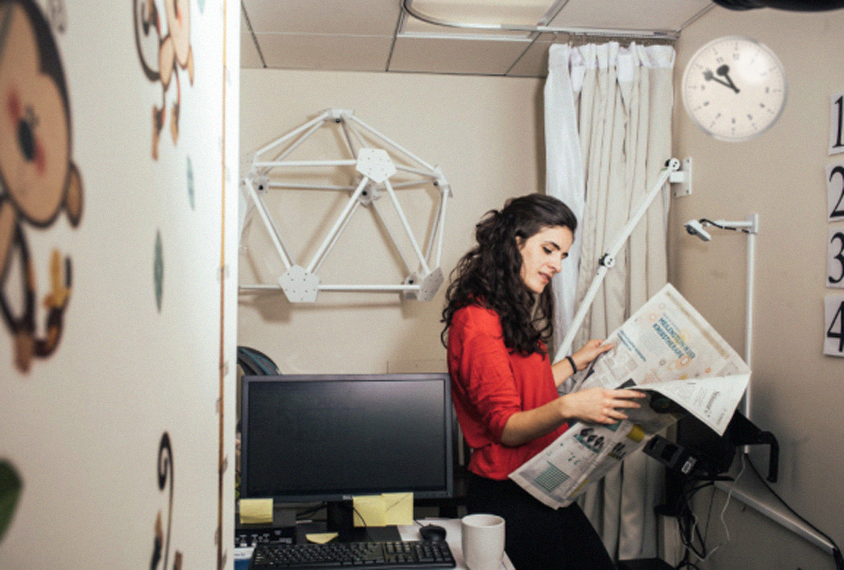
10:49
